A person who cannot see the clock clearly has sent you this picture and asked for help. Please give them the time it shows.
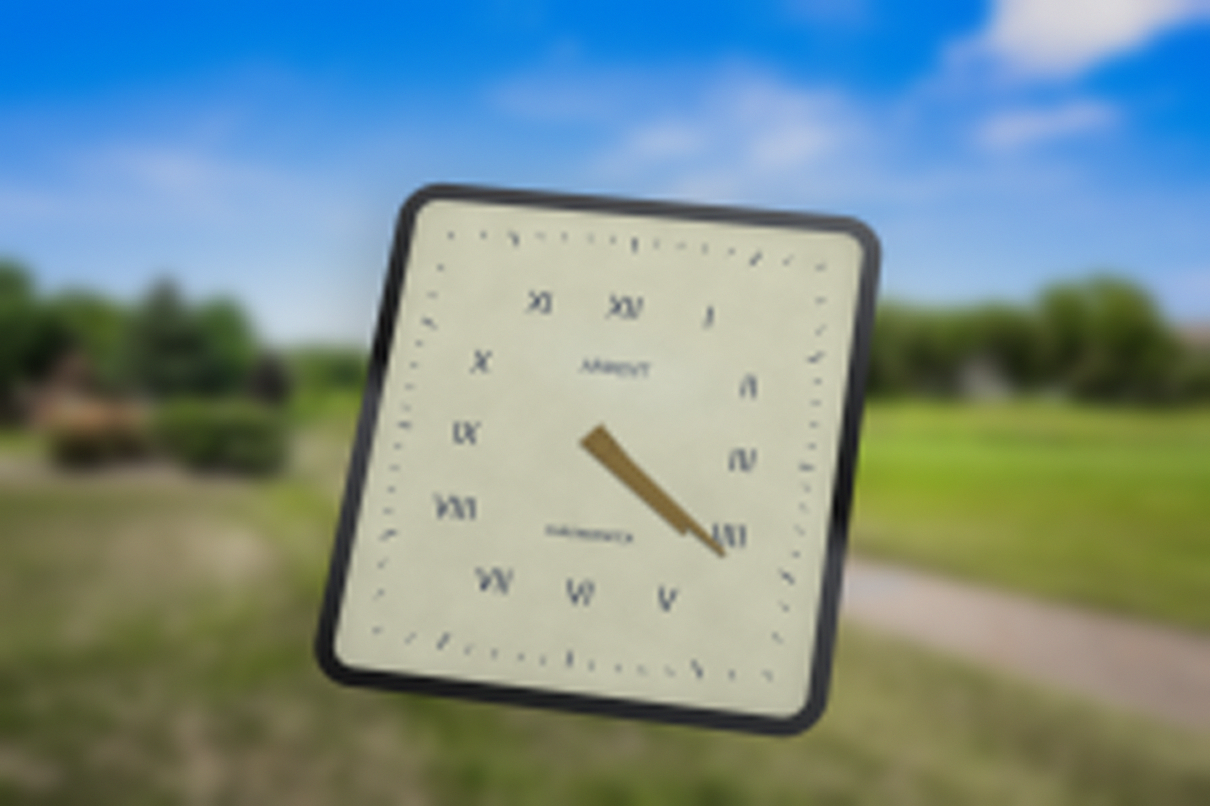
4:21
